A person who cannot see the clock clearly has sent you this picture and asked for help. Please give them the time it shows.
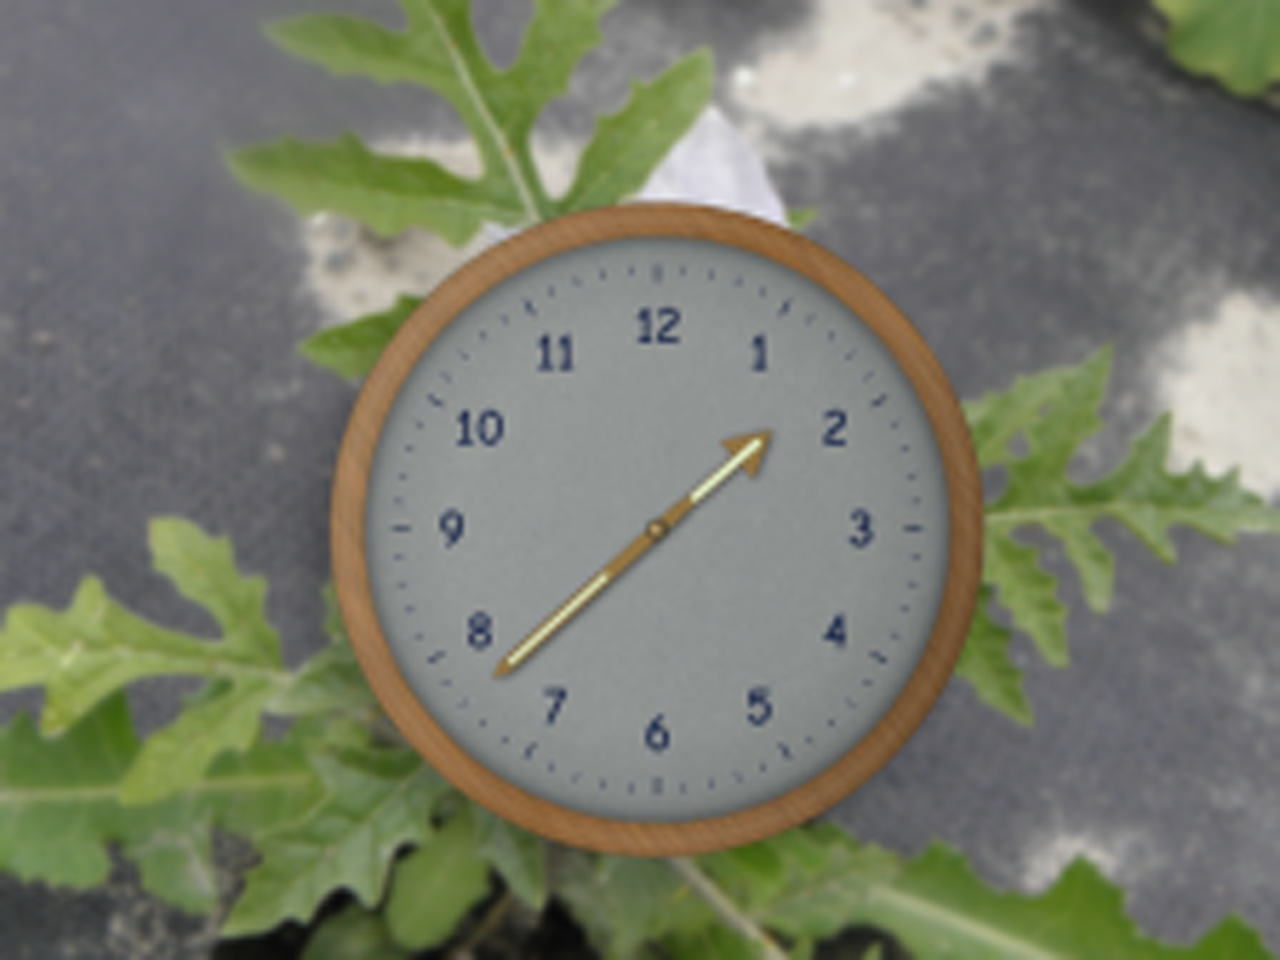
1:38
